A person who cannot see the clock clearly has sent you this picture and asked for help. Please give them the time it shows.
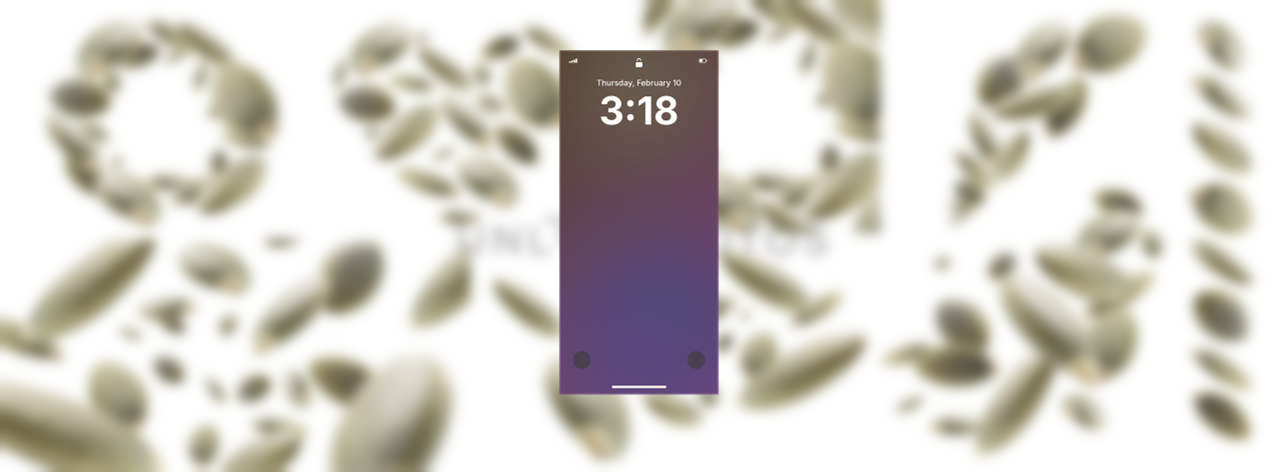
3:18
